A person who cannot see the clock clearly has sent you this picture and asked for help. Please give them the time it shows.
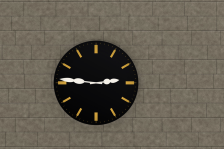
2:46
